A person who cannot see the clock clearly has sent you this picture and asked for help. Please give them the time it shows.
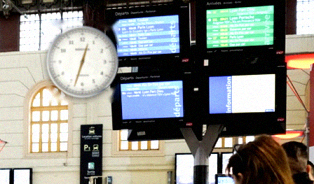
12:33
